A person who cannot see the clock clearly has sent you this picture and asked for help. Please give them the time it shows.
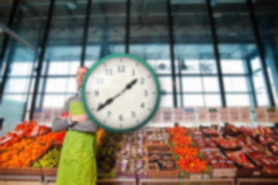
1:39
